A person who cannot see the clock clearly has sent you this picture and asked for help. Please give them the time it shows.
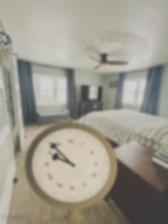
9:53
